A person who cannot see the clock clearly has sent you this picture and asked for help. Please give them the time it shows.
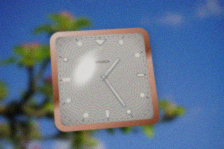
1:25
